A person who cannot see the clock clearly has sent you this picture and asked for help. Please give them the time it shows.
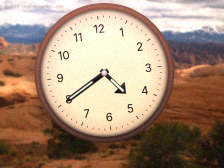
4:40
